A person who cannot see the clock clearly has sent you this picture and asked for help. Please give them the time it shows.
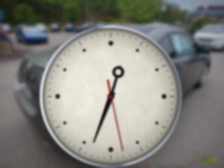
12:33:28
